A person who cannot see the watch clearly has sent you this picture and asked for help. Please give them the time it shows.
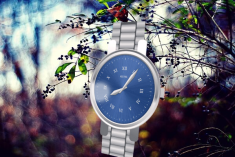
8:06
